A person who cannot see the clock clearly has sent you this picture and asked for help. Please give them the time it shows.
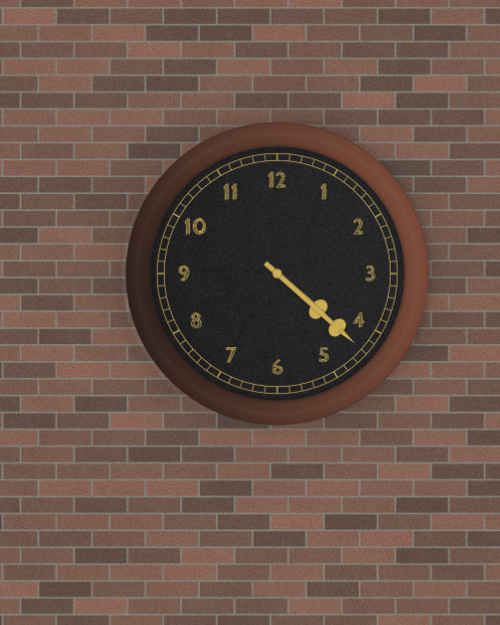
4:22
